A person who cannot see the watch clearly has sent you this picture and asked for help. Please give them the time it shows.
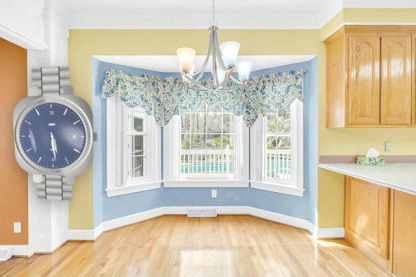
5:29
